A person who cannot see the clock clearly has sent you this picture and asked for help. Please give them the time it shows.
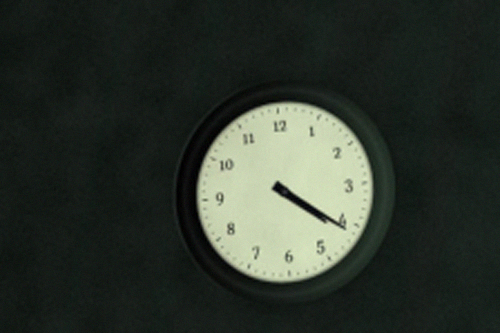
4:21
